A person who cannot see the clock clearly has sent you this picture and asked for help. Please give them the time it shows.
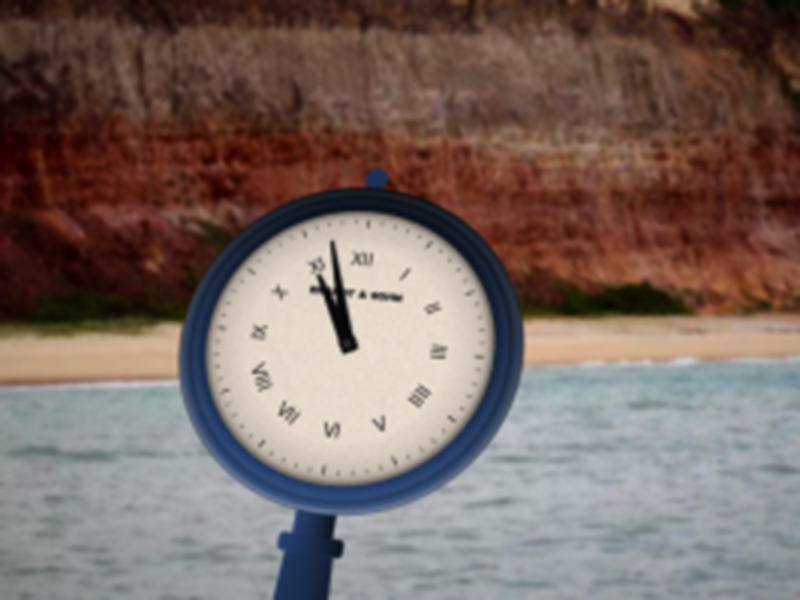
10:57
